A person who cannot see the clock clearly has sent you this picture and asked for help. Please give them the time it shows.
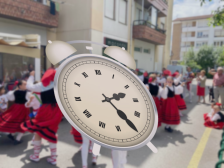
2:25
